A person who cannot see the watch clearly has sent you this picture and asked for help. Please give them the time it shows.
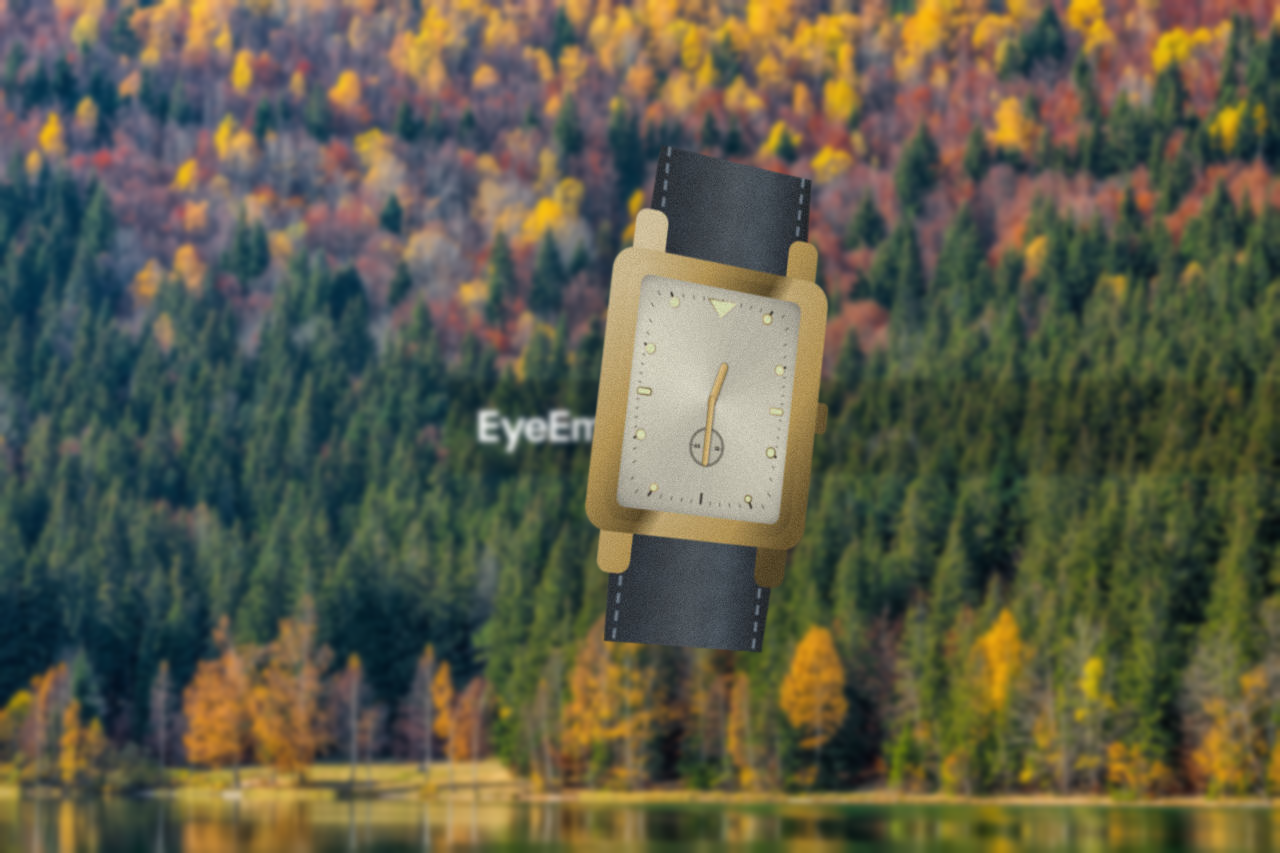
12:30
